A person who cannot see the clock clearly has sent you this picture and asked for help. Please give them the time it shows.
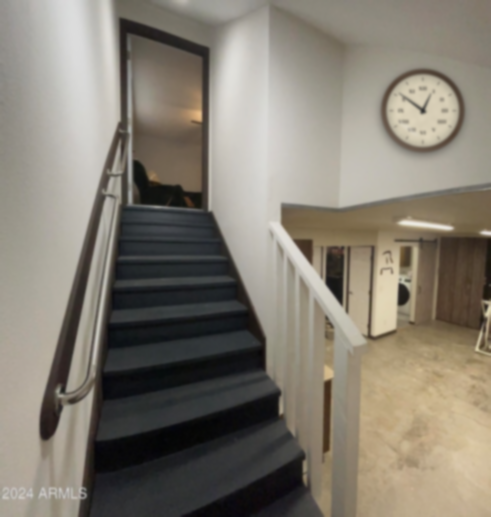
12:51
